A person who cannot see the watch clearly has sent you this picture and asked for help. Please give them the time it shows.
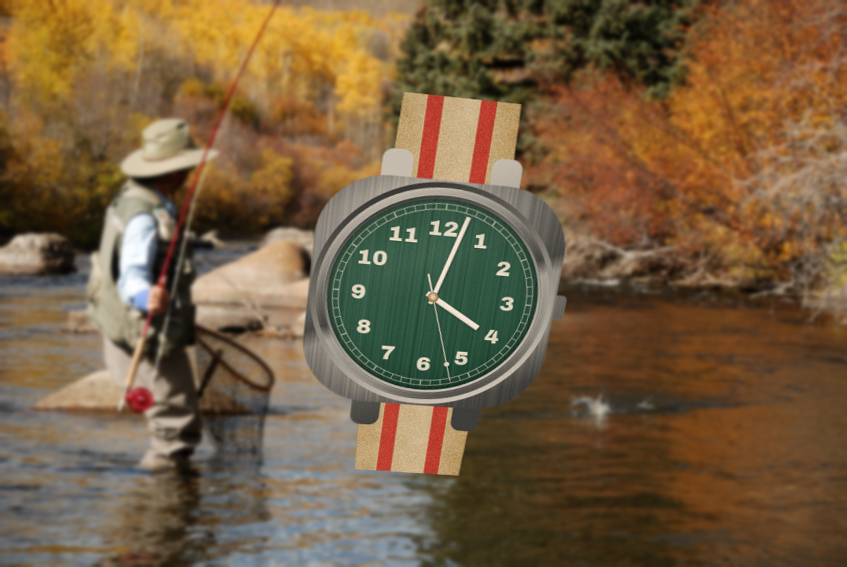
4:02:27
